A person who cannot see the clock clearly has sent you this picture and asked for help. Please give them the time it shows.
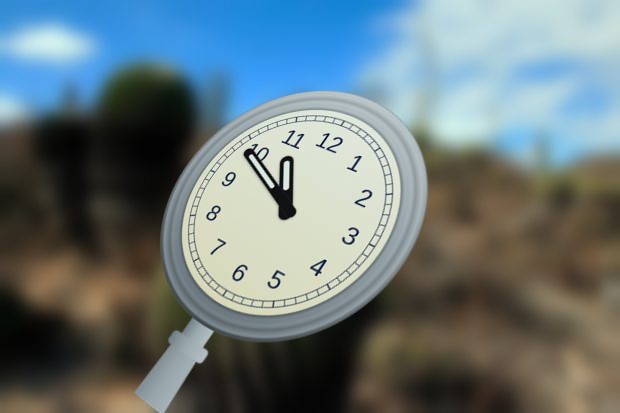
10:49
